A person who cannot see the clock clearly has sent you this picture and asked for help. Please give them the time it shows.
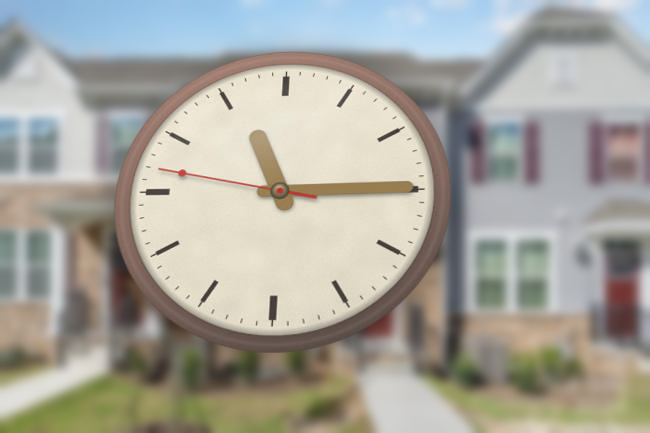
11:14:47
